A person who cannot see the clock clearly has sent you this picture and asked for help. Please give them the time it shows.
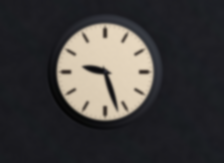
9:27
